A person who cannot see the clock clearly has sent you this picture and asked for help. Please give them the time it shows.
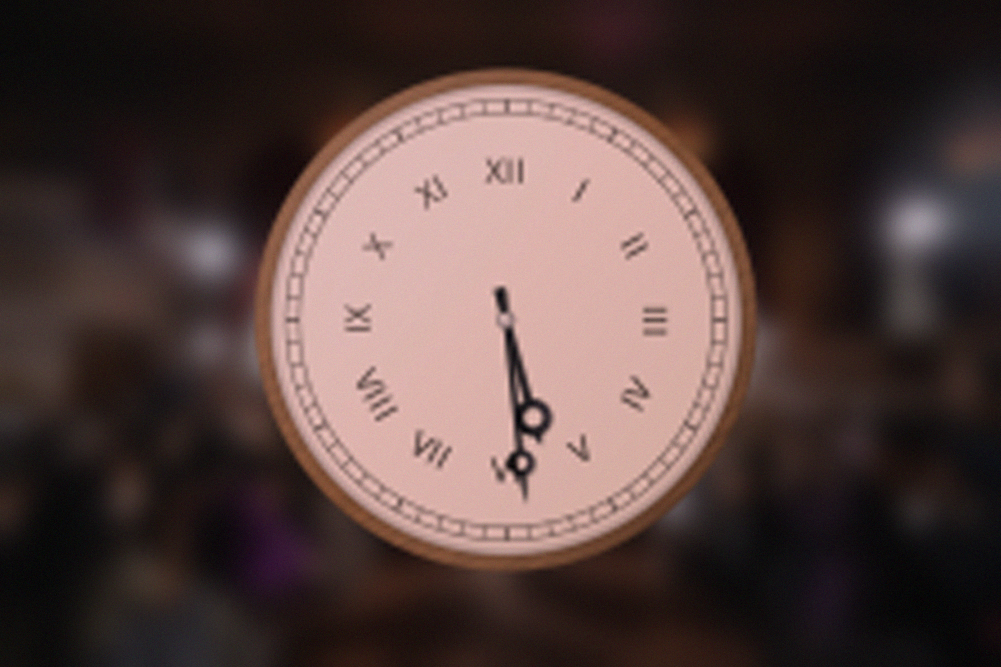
5:29
